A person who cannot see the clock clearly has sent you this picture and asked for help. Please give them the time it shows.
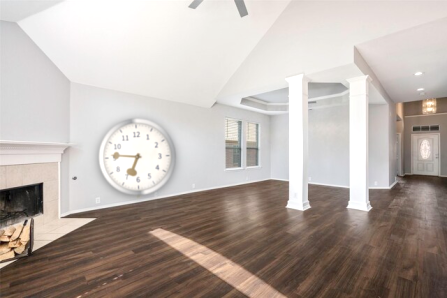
6:46
